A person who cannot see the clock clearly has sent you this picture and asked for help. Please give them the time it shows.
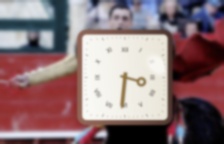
3:31
